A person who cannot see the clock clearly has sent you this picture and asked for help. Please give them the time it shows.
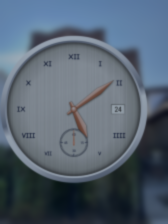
5:09
